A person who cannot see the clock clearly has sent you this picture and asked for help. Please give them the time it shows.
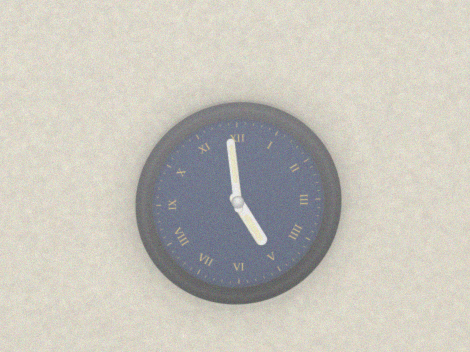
4:59
